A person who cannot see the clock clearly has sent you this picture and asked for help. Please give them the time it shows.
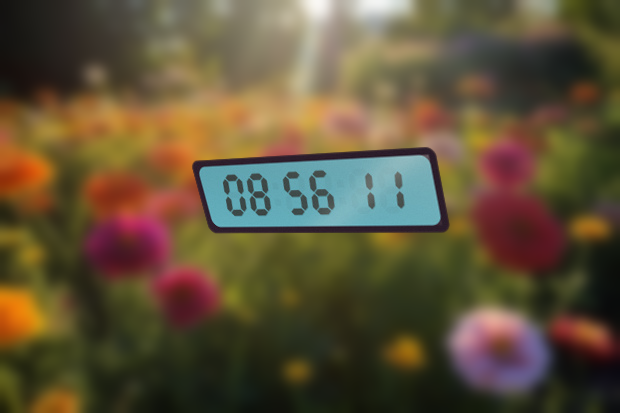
8:56:11
